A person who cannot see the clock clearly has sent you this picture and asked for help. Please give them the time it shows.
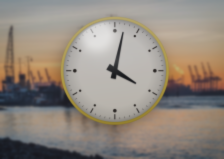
4:02
